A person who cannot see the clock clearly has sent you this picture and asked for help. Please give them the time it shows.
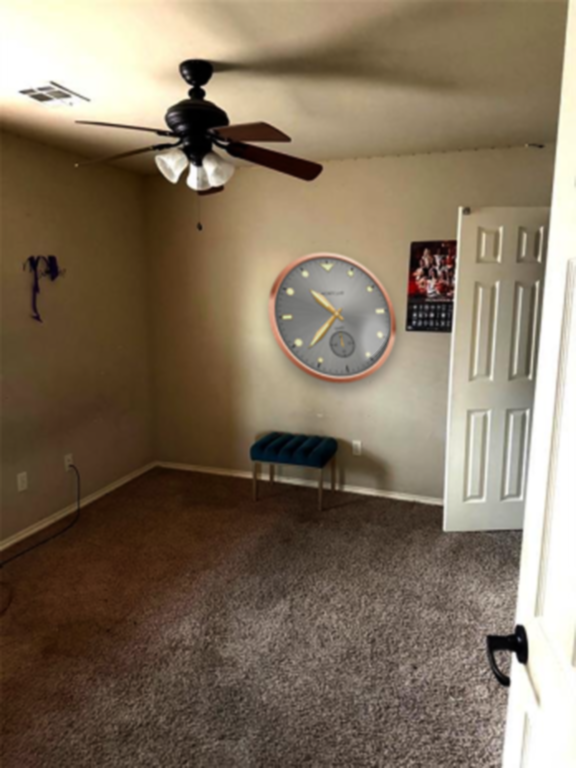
10:38
